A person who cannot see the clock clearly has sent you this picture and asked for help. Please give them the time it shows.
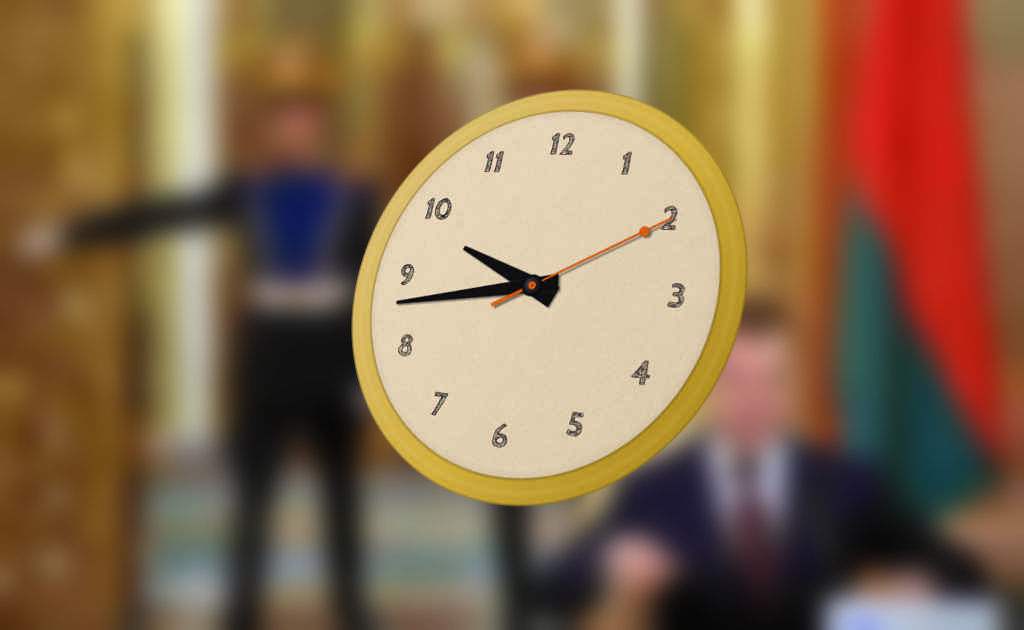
9:43:10
